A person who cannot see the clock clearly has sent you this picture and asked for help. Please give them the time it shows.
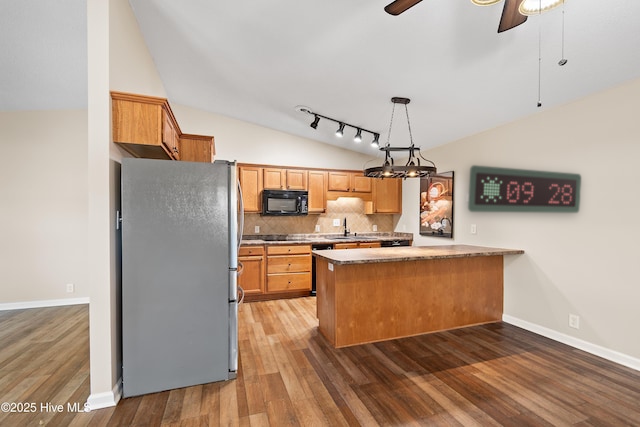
9:28
